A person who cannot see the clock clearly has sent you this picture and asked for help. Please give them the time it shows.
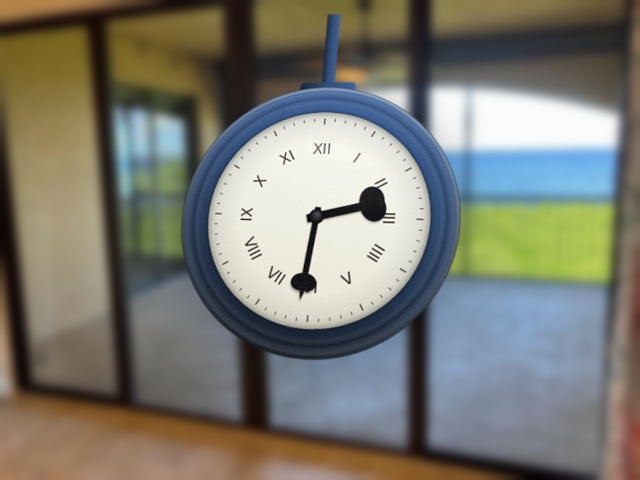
2:31
